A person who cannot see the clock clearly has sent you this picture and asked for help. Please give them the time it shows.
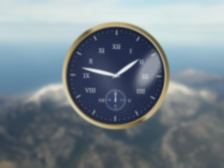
1:47
